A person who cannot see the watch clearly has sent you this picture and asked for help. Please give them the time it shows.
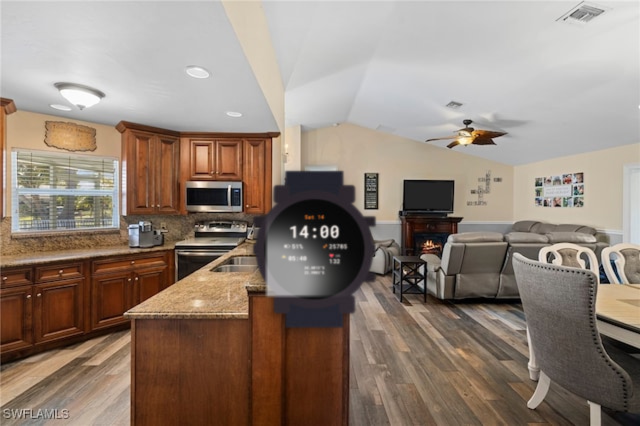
14:00
